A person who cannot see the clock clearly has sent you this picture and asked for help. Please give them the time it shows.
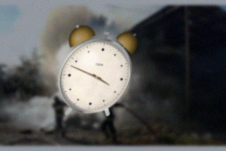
3:48
